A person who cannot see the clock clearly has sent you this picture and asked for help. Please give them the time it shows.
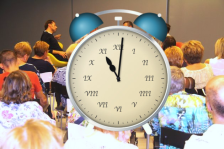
11:01
